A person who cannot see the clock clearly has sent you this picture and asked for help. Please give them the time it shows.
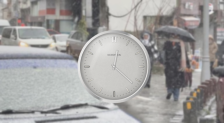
12:22
